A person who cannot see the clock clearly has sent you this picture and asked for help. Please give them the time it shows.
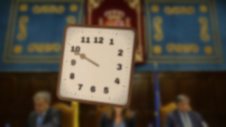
9:49
